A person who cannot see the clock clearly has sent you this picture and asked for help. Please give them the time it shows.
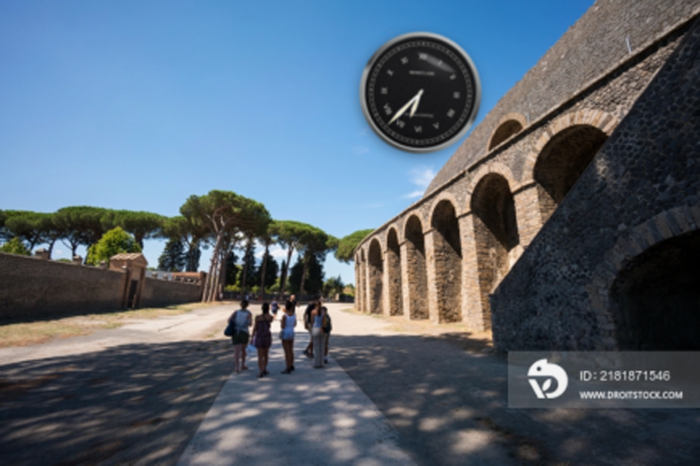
6:37
